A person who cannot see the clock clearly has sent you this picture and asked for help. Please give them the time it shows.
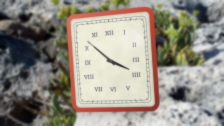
3:52
